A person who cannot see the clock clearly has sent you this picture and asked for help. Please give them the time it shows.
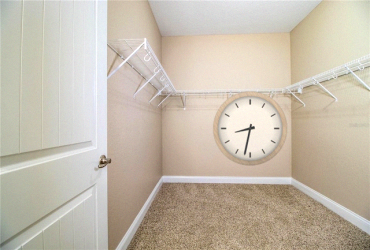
8:32
